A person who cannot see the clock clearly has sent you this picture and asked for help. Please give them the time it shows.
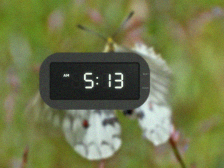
5:13
